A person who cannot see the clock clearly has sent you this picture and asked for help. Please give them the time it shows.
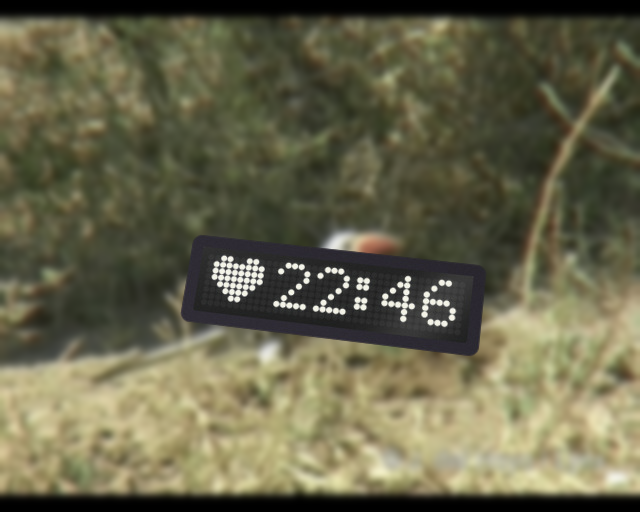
22:46
